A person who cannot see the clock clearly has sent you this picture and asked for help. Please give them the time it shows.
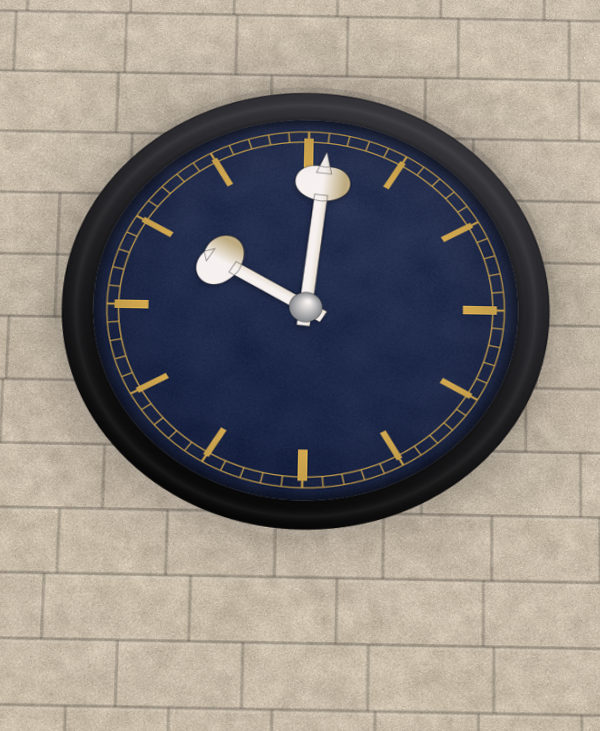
10:01
